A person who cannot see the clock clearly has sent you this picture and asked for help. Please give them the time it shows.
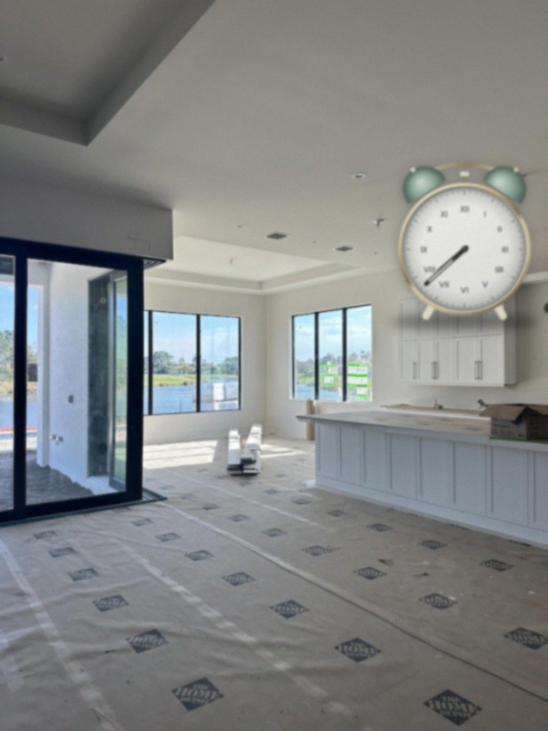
7:38
